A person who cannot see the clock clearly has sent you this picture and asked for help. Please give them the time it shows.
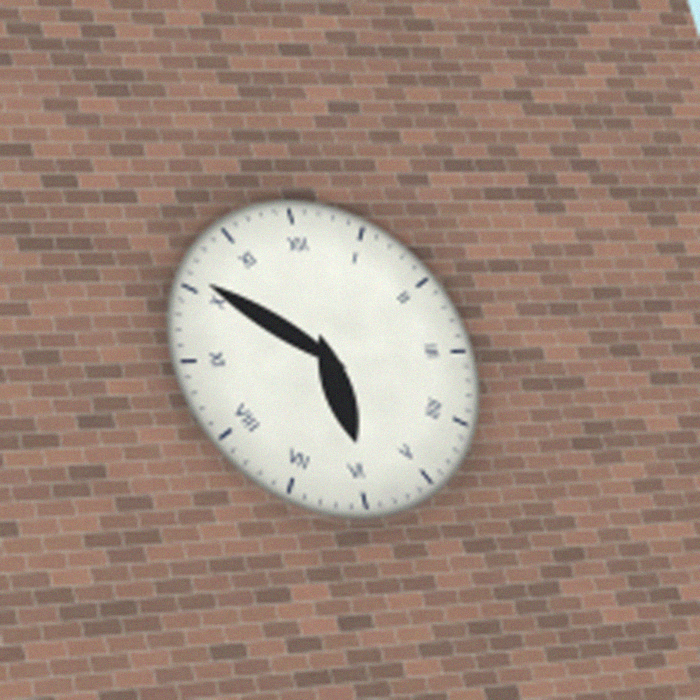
5:51
